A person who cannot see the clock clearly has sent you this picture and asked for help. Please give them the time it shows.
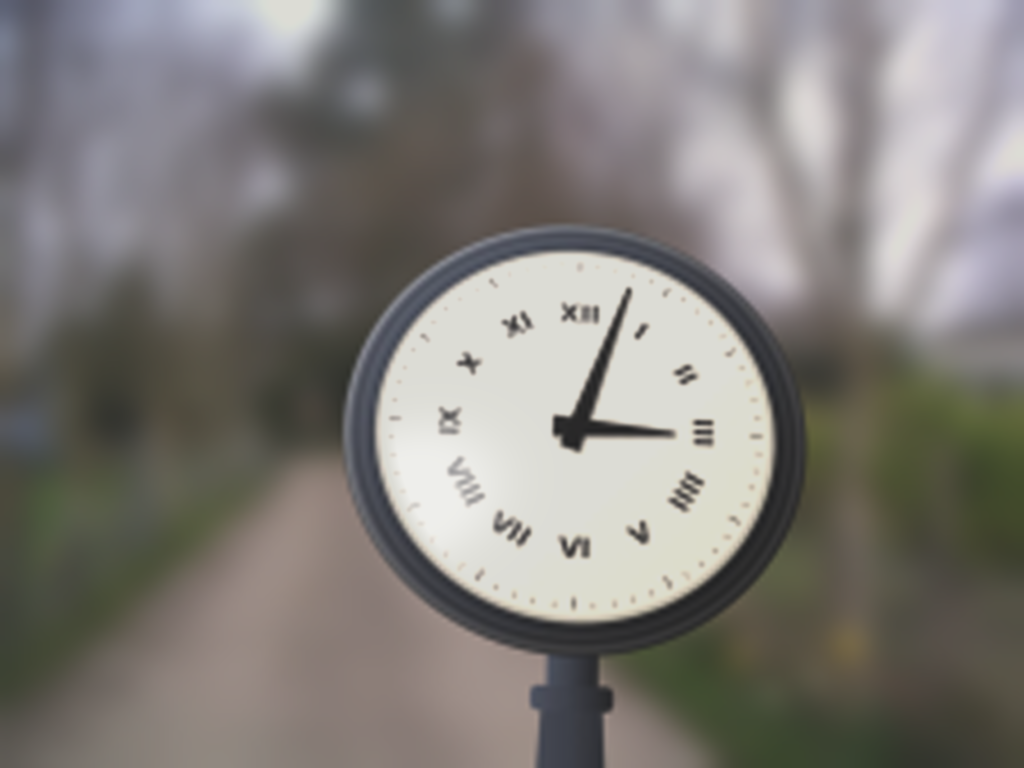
3:03
